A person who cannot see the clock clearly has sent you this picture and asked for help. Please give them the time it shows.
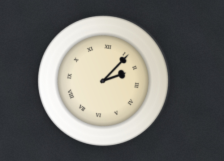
2:06
